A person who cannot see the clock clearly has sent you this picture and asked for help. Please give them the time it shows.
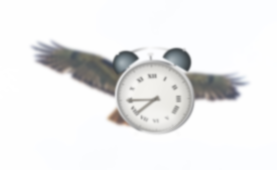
7:45
